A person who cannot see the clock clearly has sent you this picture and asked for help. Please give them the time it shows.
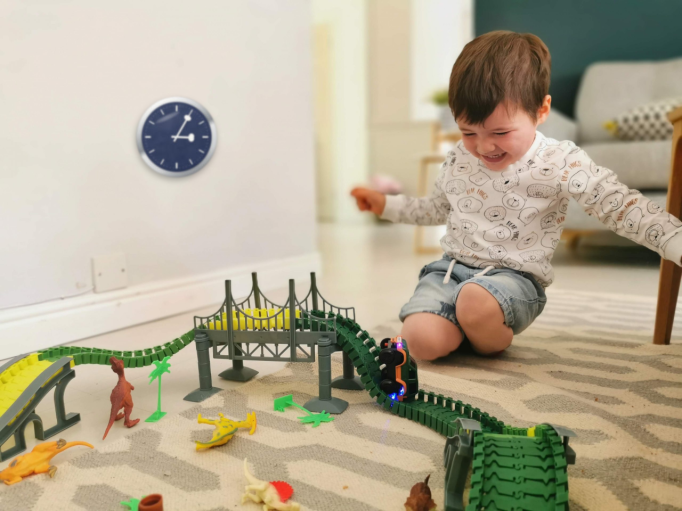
3:05
